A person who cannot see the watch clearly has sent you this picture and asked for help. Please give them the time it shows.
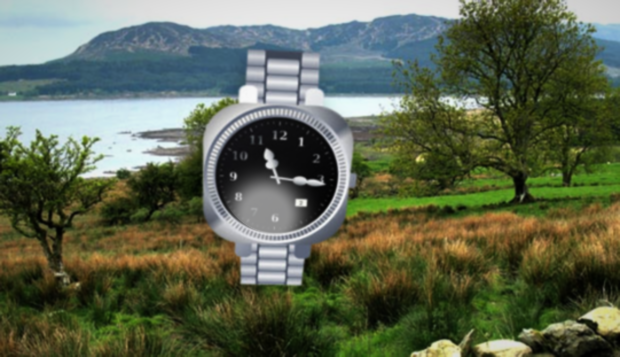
11:16
